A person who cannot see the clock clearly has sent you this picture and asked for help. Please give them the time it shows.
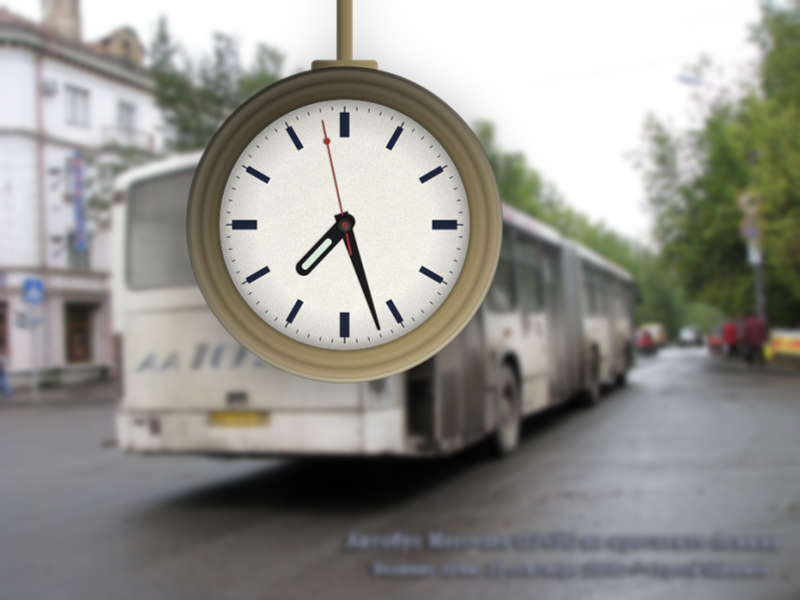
7:26:58
